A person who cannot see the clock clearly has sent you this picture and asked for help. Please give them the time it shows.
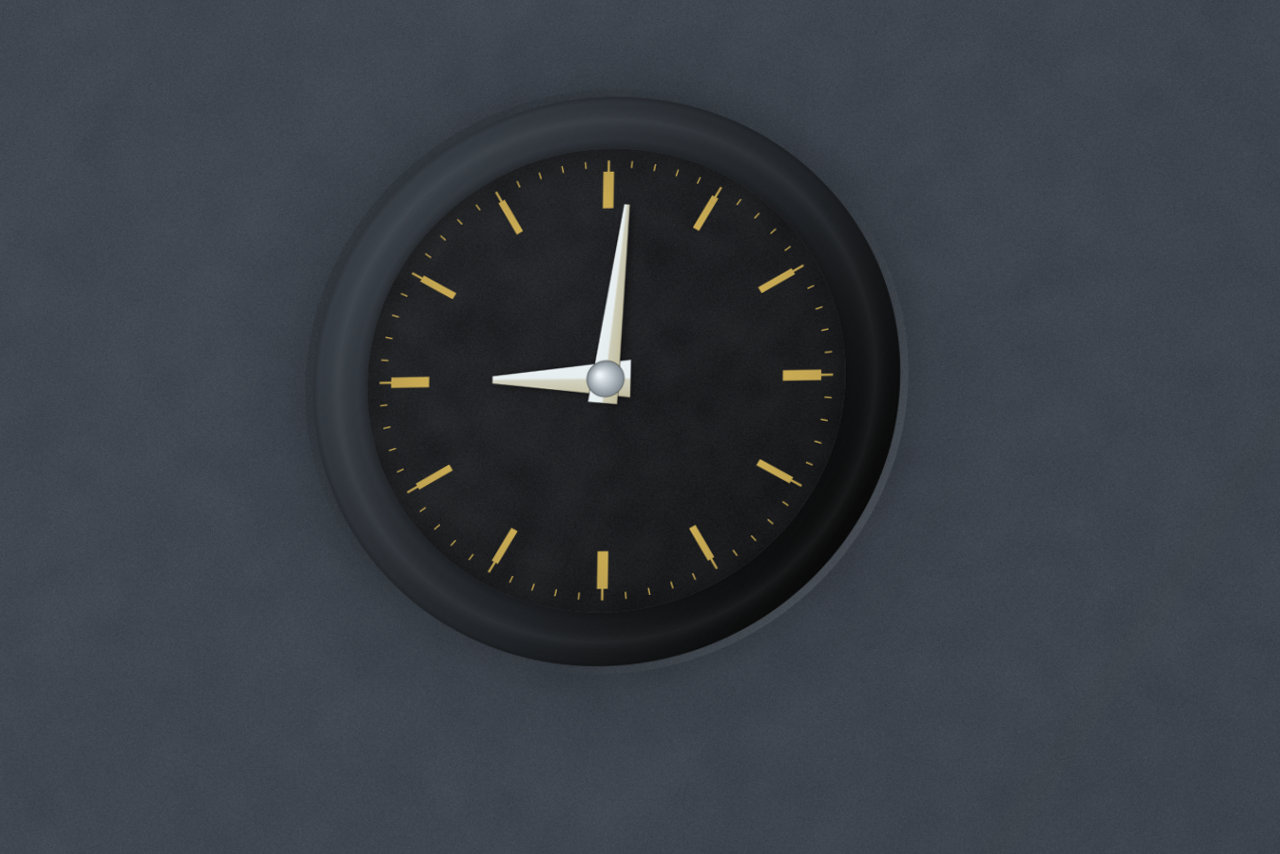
9:01
